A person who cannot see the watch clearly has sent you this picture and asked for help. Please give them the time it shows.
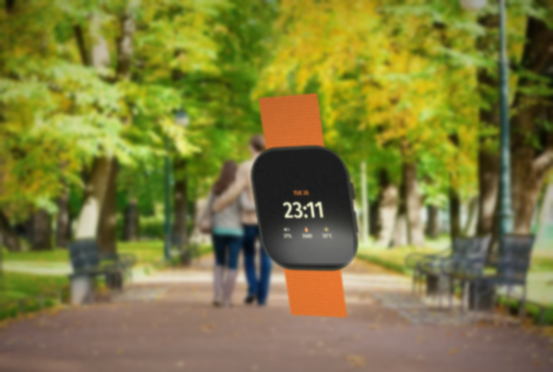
23:11
